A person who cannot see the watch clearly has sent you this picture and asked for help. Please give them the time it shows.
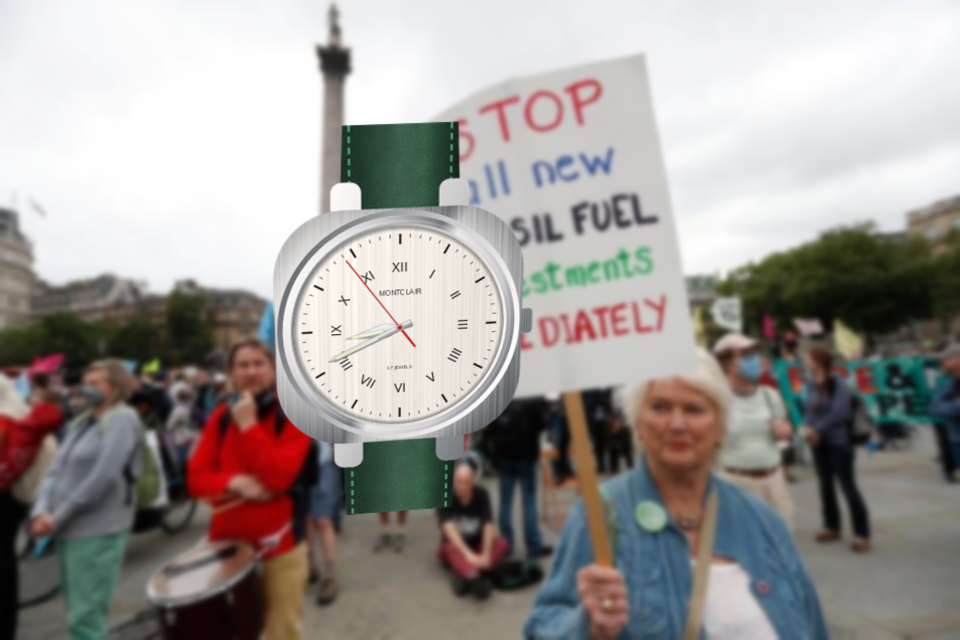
8:40:54
